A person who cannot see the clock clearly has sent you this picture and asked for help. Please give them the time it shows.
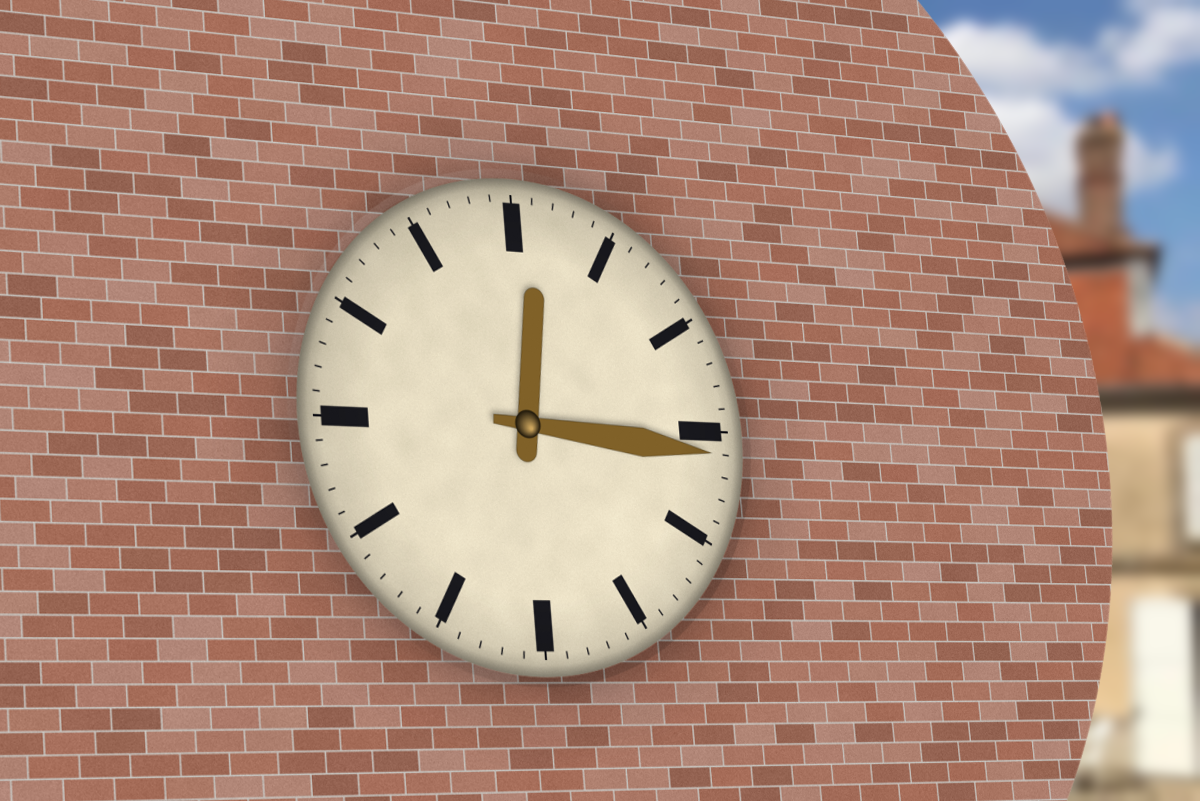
12:16
